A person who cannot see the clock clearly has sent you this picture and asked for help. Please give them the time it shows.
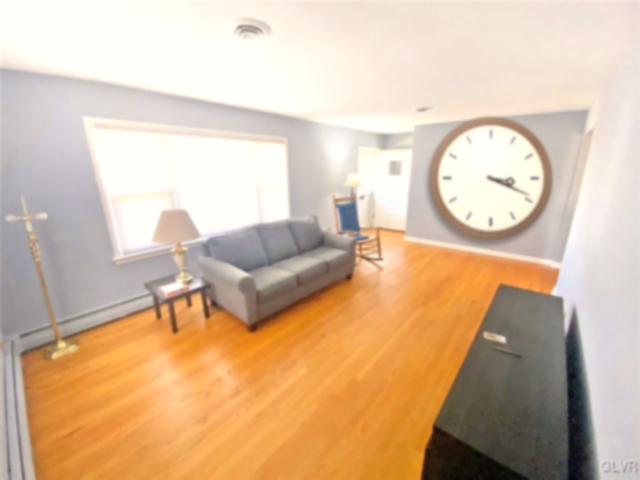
3:19
